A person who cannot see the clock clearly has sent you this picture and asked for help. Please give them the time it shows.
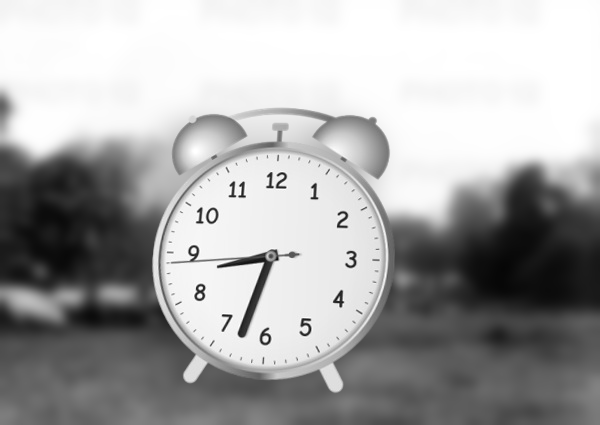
8:32:44
